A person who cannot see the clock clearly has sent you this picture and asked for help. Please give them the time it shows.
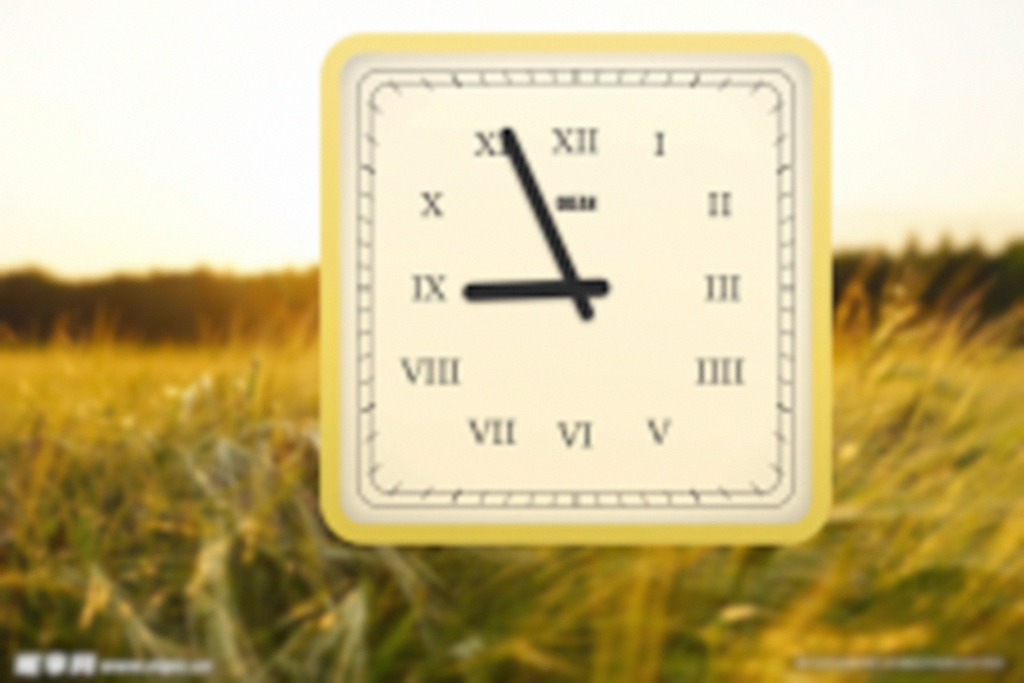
8:56
